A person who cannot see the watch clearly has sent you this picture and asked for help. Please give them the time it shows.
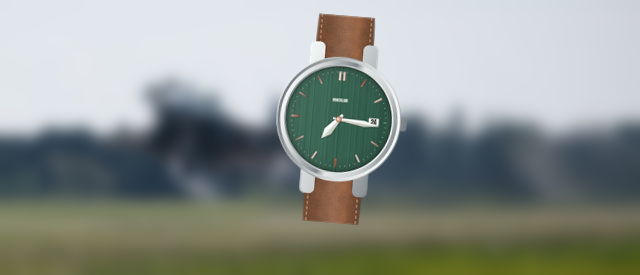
7:16
